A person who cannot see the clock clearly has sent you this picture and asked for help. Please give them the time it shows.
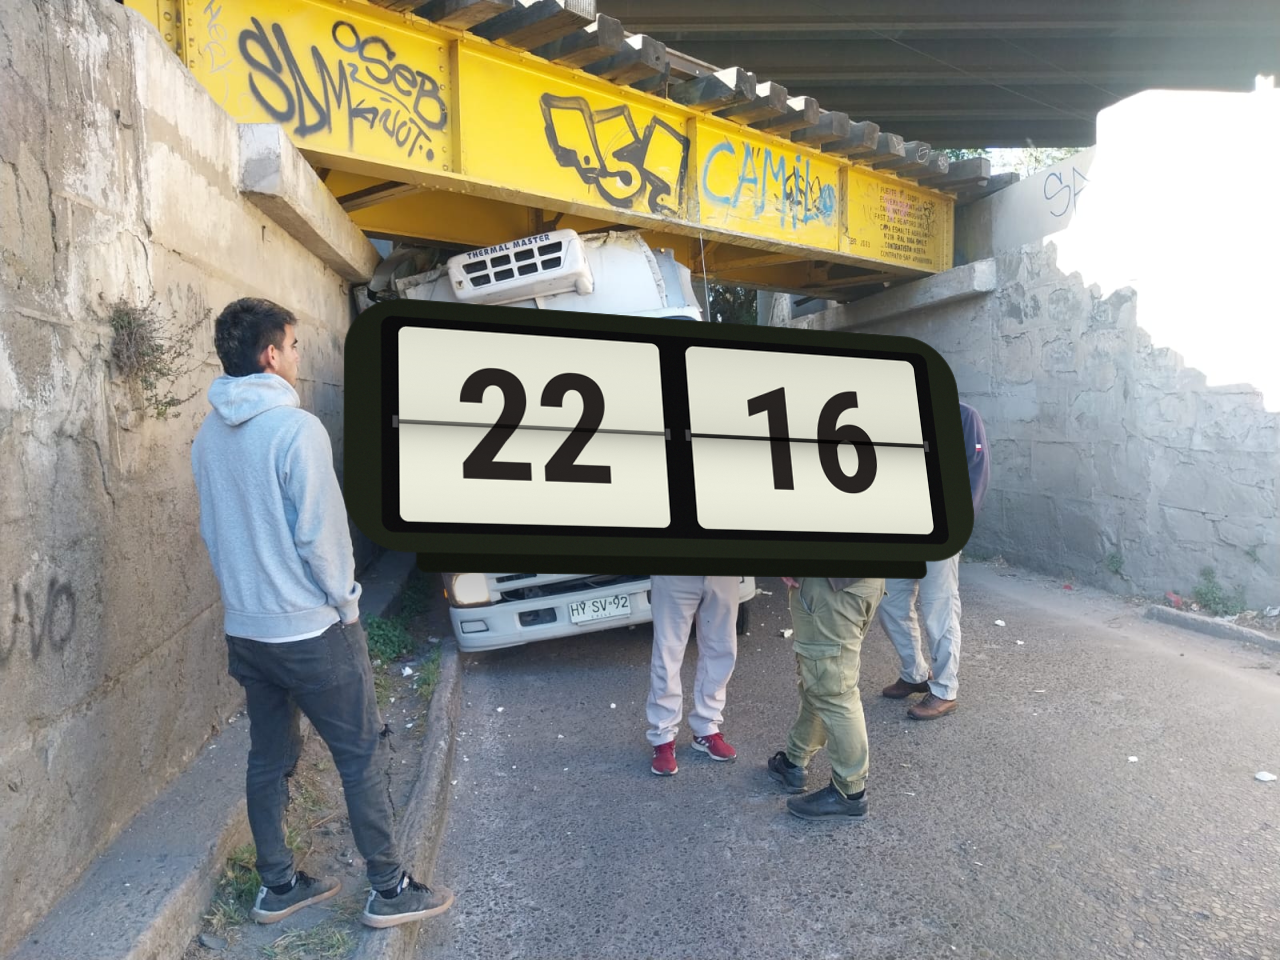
22:16
